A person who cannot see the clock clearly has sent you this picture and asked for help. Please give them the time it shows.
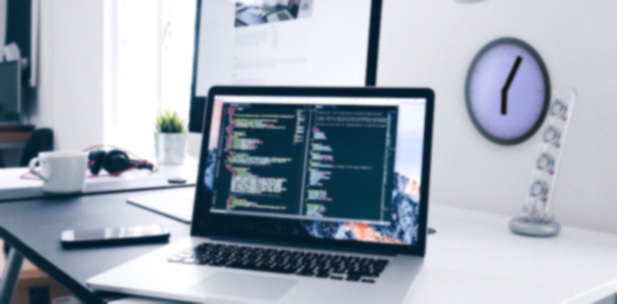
6:05
